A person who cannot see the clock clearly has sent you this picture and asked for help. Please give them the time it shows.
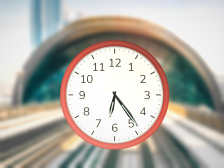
6:24
